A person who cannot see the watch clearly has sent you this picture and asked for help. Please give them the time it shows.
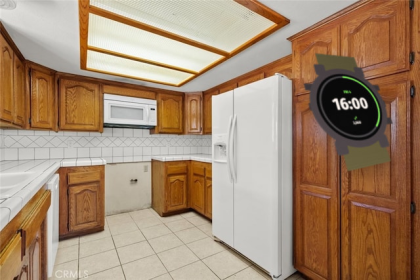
16:00
